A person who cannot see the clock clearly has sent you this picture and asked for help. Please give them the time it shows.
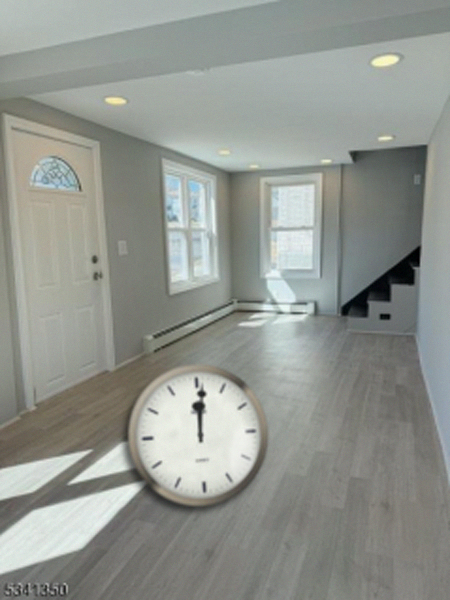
12:01
